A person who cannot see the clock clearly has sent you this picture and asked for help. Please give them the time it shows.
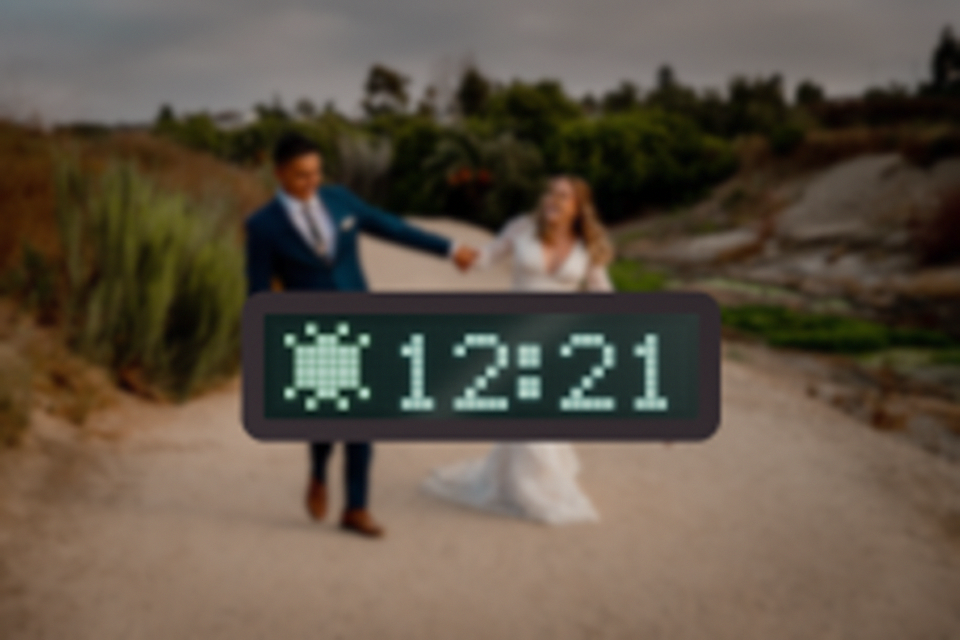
12:21
